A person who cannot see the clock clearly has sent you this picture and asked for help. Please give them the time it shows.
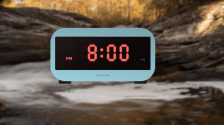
8:00
